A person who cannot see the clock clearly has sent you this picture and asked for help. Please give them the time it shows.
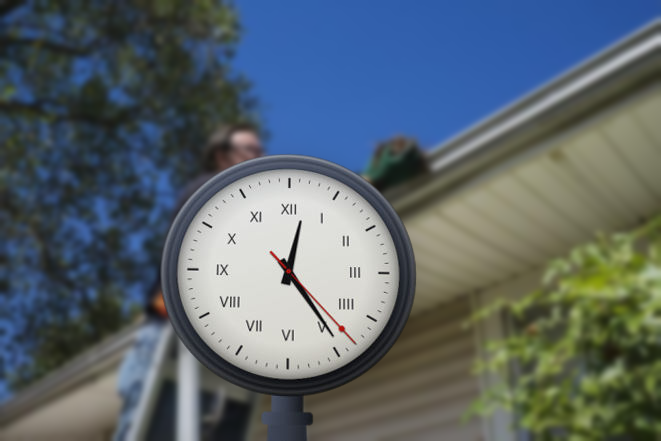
12:24:23
